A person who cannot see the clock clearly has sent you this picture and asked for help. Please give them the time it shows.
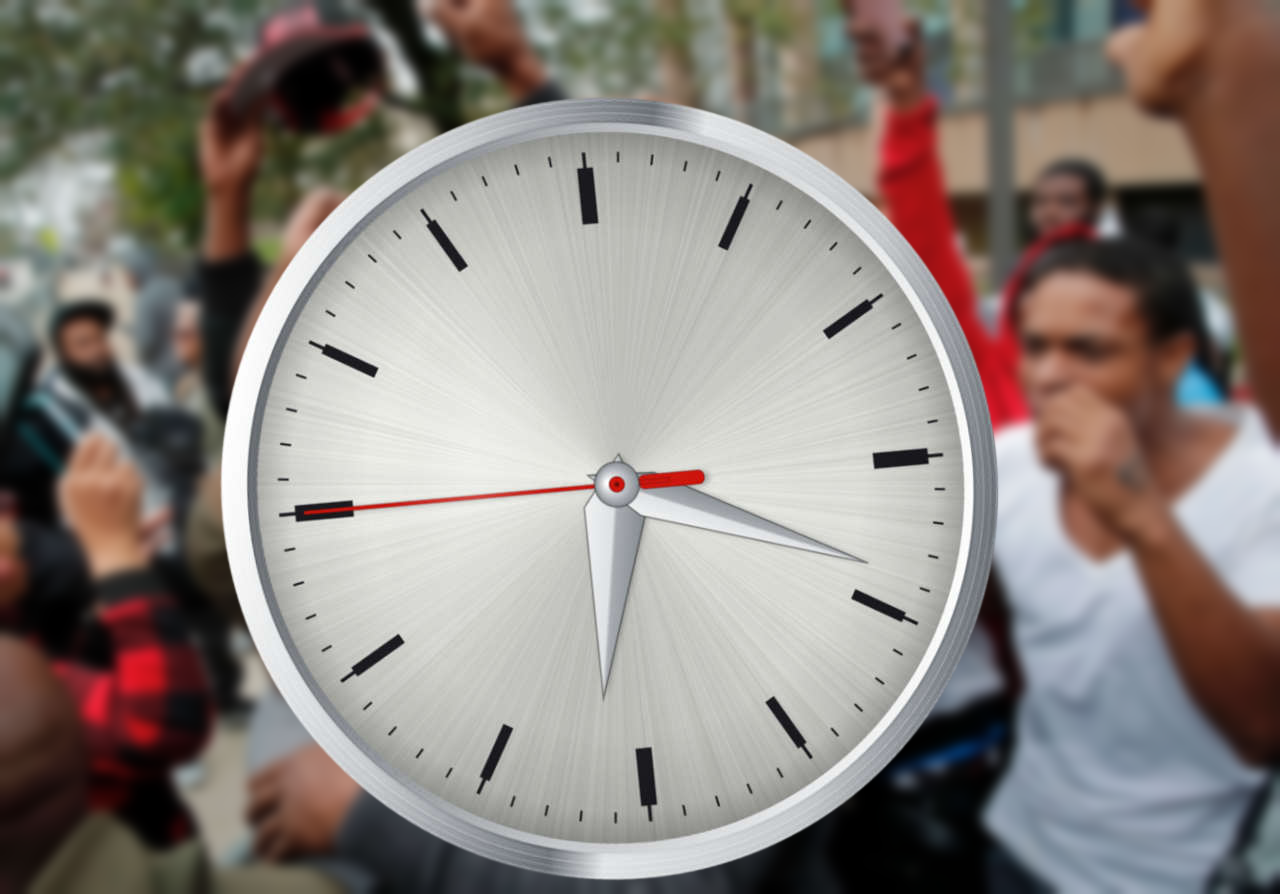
6:18:45
